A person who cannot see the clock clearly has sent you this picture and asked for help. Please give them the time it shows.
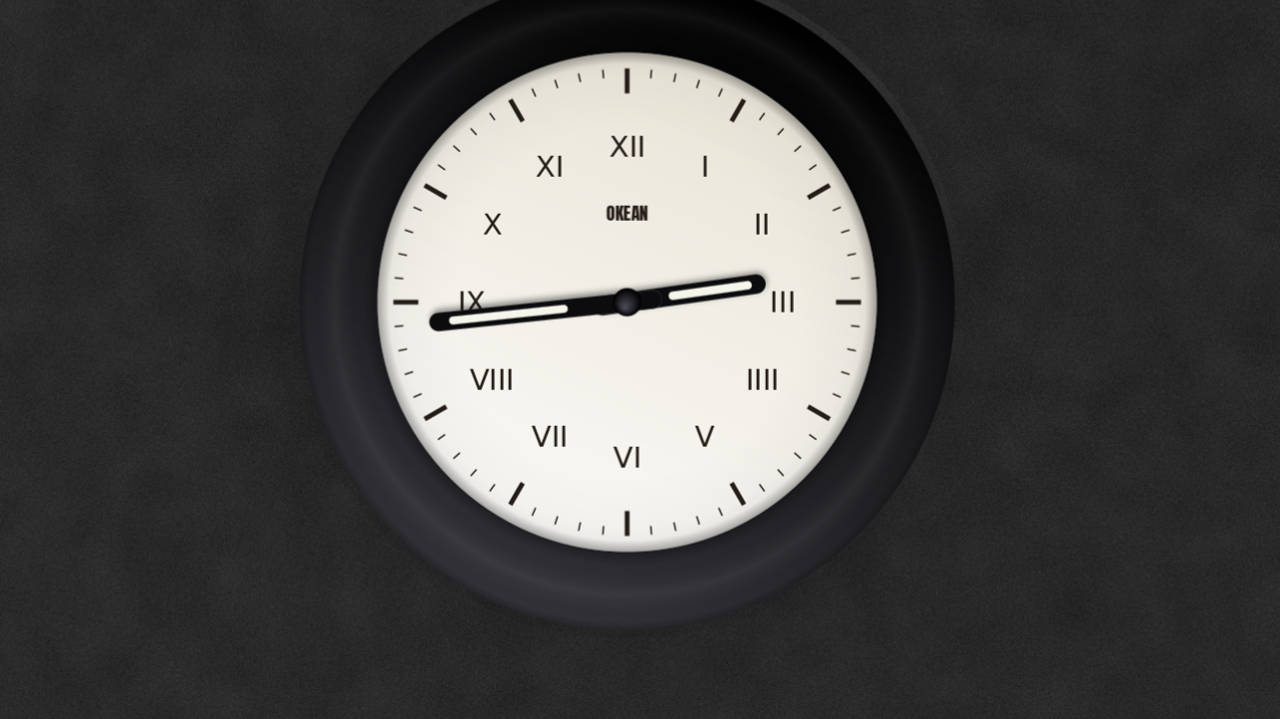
2:44
